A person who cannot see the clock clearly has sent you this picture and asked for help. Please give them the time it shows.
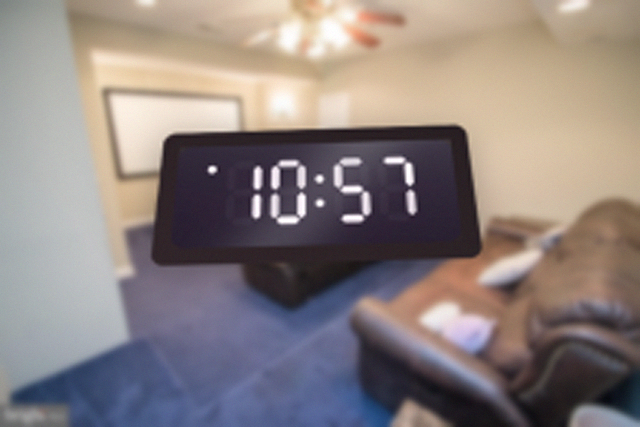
10:57
